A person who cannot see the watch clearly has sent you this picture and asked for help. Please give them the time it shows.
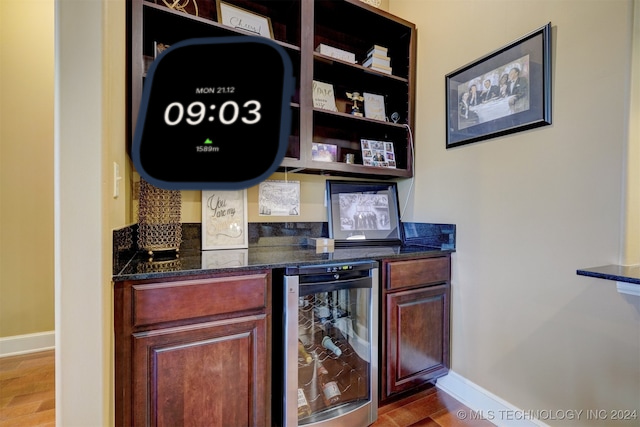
9:03
